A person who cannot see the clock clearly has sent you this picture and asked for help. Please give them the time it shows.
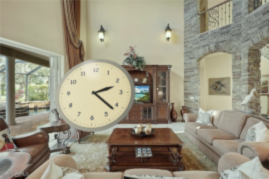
2:22
